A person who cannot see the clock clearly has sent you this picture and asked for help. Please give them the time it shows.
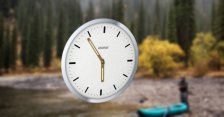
5:54
